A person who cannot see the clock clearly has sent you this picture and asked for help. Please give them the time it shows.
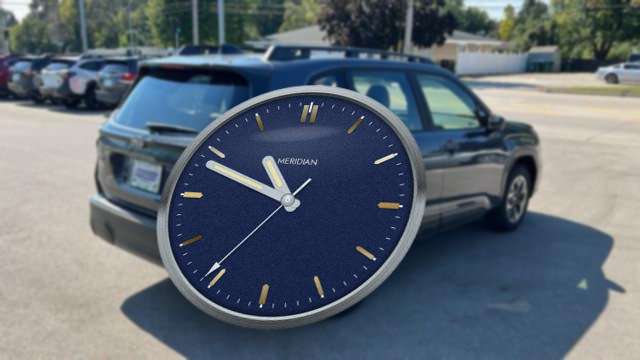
10:48:36
